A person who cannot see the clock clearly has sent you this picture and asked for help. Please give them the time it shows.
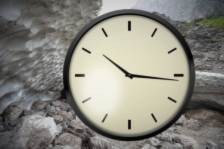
10:16
